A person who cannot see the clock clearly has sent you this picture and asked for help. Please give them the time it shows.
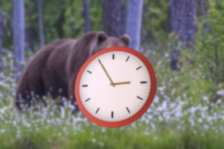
2:55
